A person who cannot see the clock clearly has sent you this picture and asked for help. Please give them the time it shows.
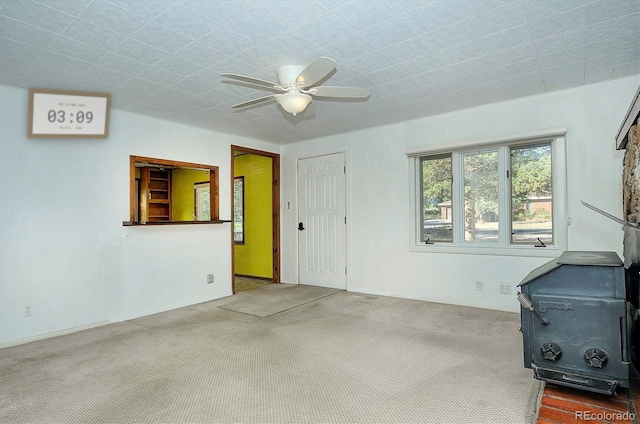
3:09
